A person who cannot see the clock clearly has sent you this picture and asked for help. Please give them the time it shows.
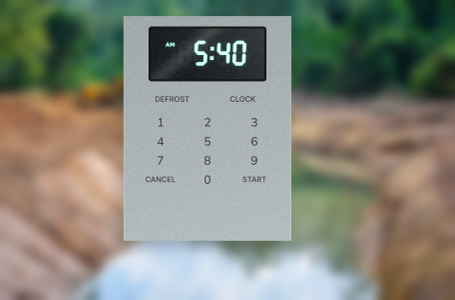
5:40
